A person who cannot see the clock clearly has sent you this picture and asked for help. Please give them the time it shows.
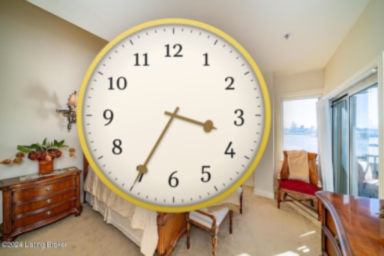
3:35
